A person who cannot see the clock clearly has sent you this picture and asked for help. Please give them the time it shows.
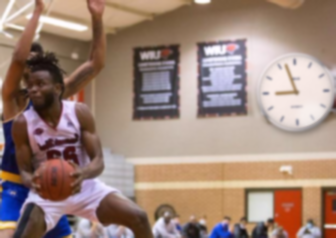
8:57
